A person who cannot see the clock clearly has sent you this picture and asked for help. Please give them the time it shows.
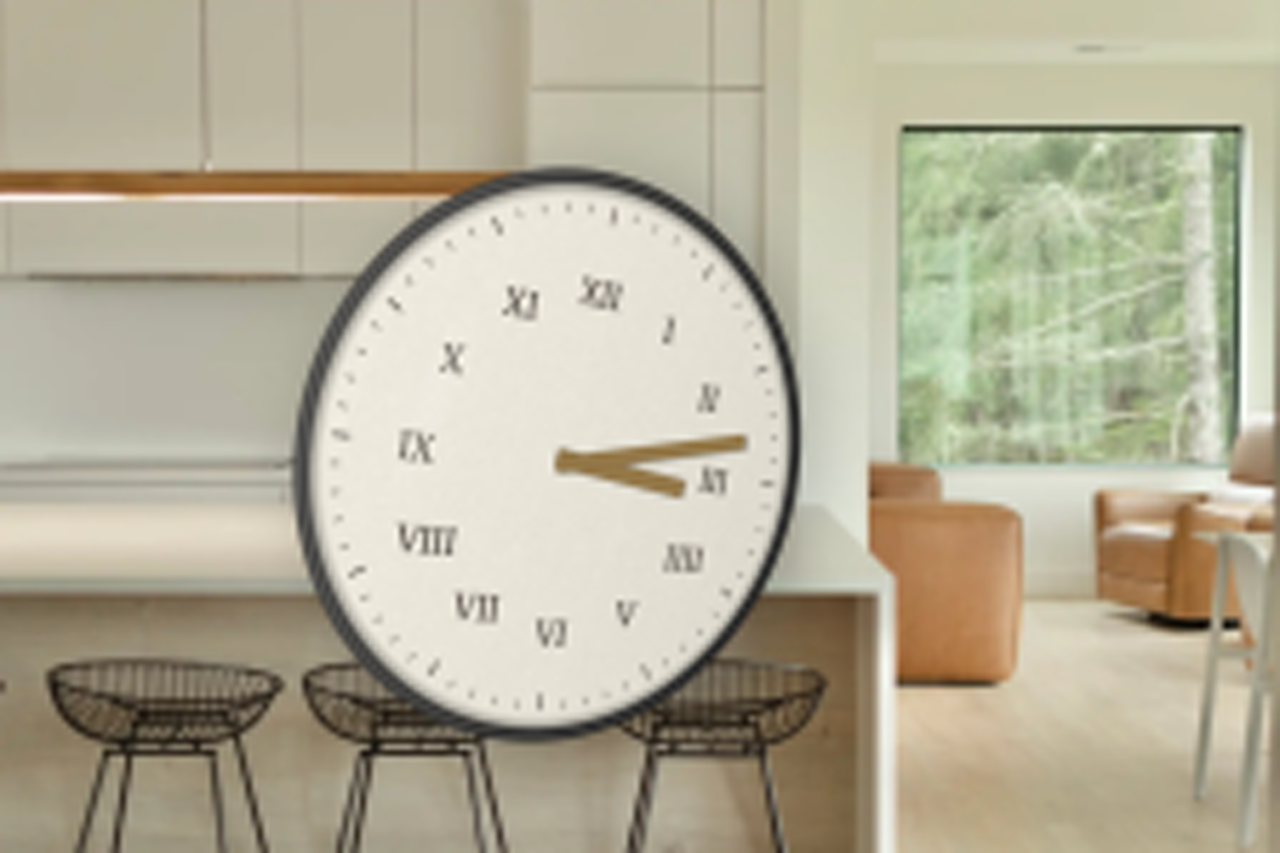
3:13
